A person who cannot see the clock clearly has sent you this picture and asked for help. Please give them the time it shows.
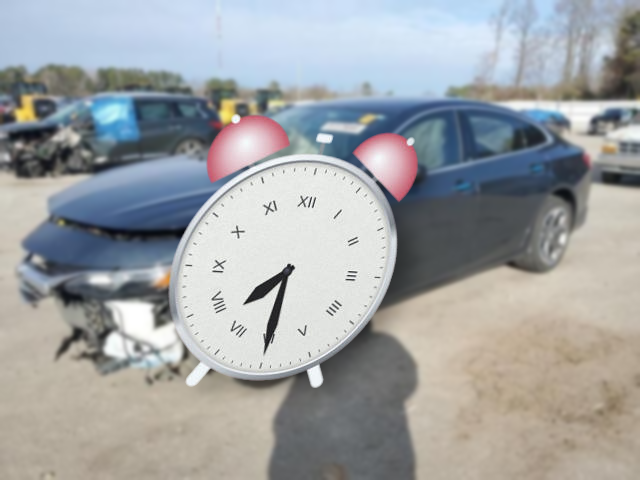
7:30
